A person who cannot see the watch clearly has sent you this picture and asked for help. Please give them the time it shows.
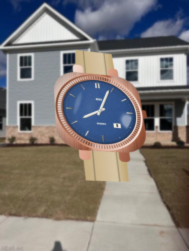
8:04
